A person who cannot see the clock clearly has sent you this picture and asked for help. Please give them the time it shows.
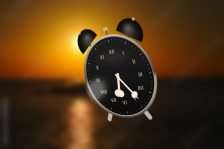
6:24
